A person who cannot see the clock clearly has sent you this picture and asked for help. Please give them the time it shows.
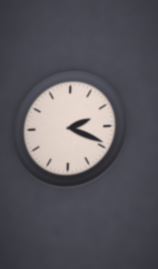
2:19
